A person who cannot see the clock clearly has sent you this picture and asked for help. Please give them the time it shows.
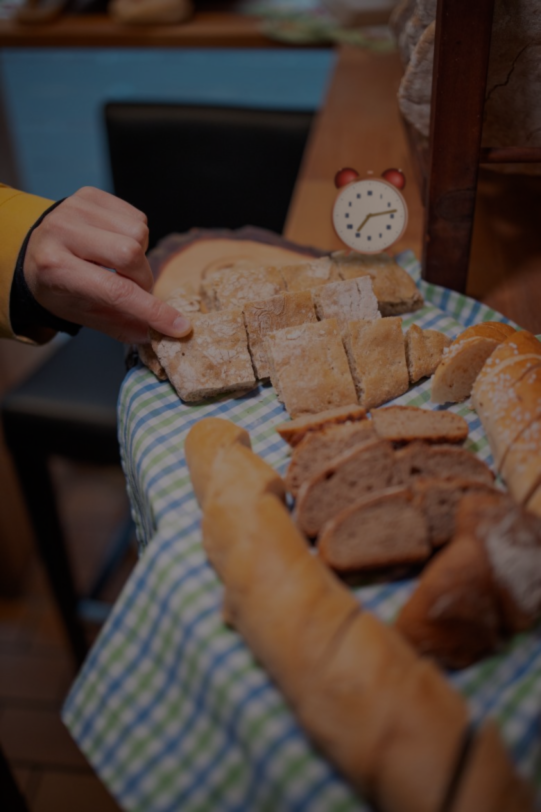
7:13
